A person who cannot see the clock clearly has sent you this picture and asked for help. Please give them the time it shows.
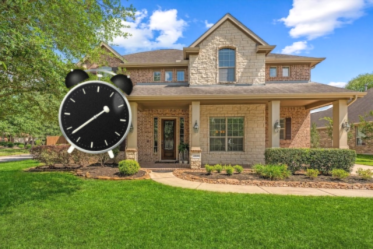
1:38
